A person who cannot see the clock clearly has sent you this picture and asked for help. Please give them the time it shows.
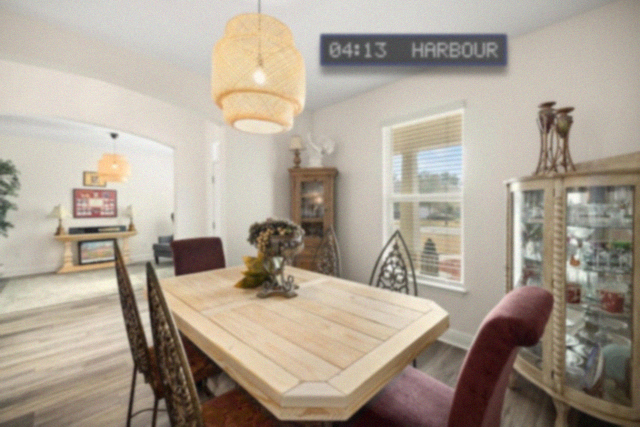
4:13
